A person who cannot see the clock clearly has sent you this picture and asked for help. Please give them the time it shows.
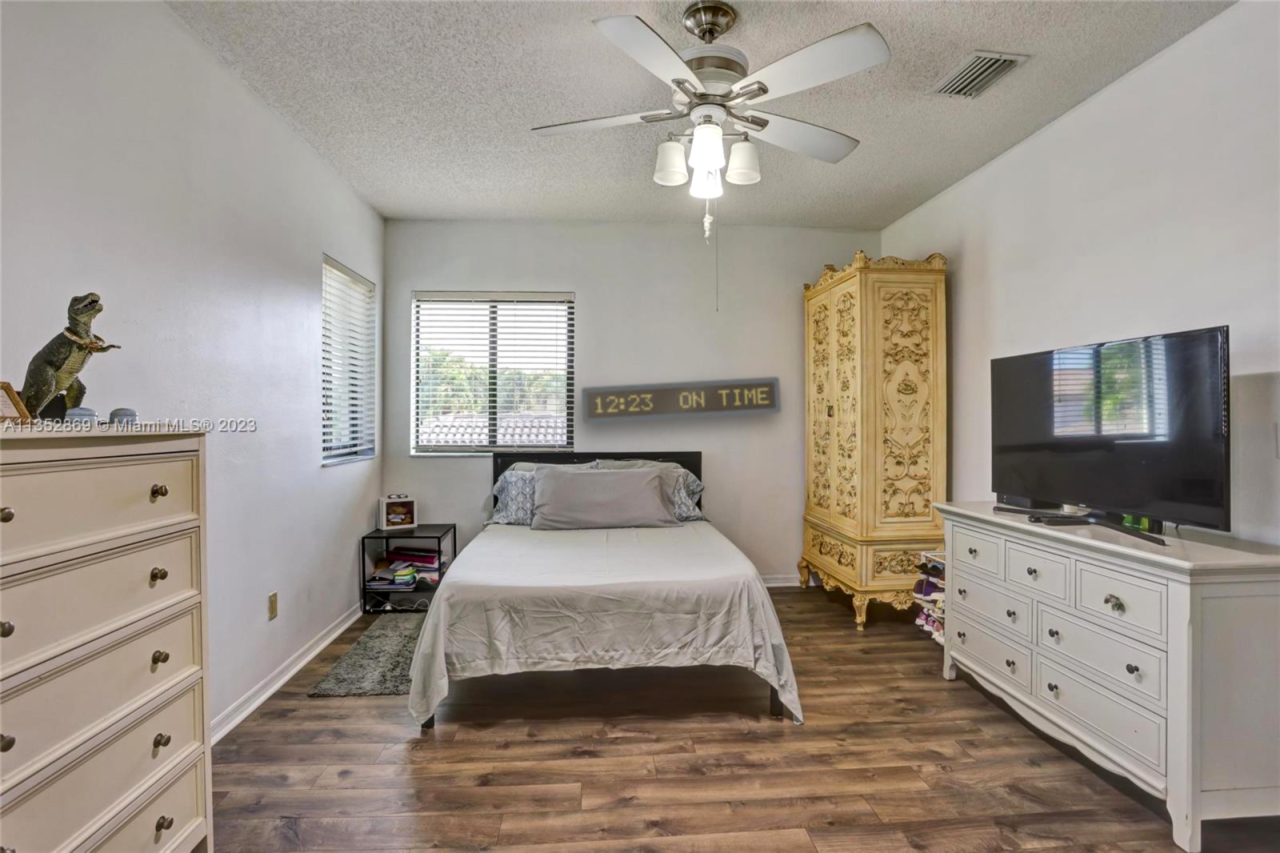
12:23
